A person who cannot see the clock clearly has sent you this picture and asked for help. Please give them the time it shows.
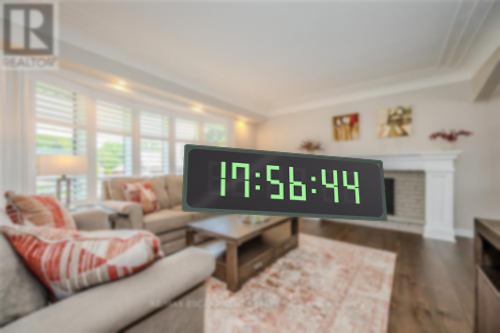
17:56:44
